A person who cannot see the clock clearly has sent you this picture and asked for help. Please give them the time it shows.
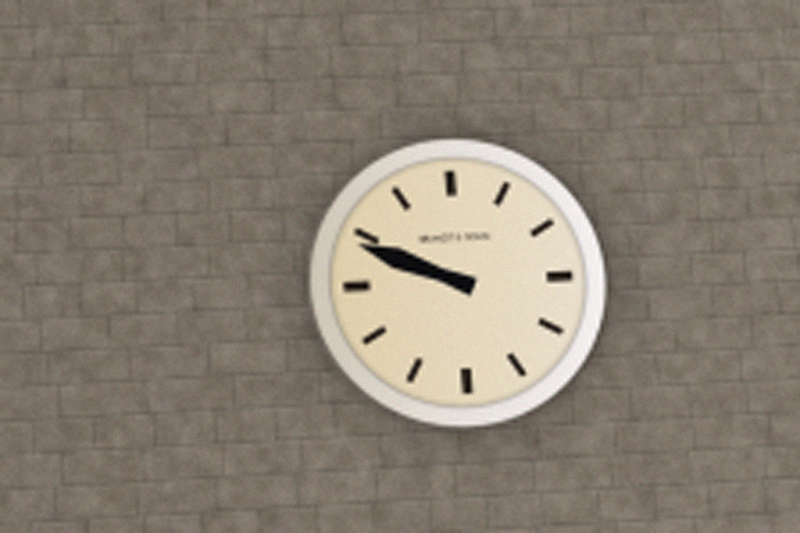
9:49
